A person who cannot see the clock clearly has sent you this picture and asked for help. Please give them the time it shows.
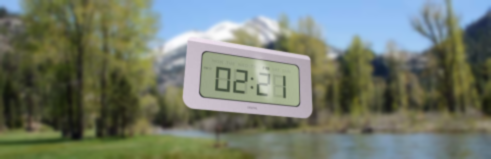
2:21
